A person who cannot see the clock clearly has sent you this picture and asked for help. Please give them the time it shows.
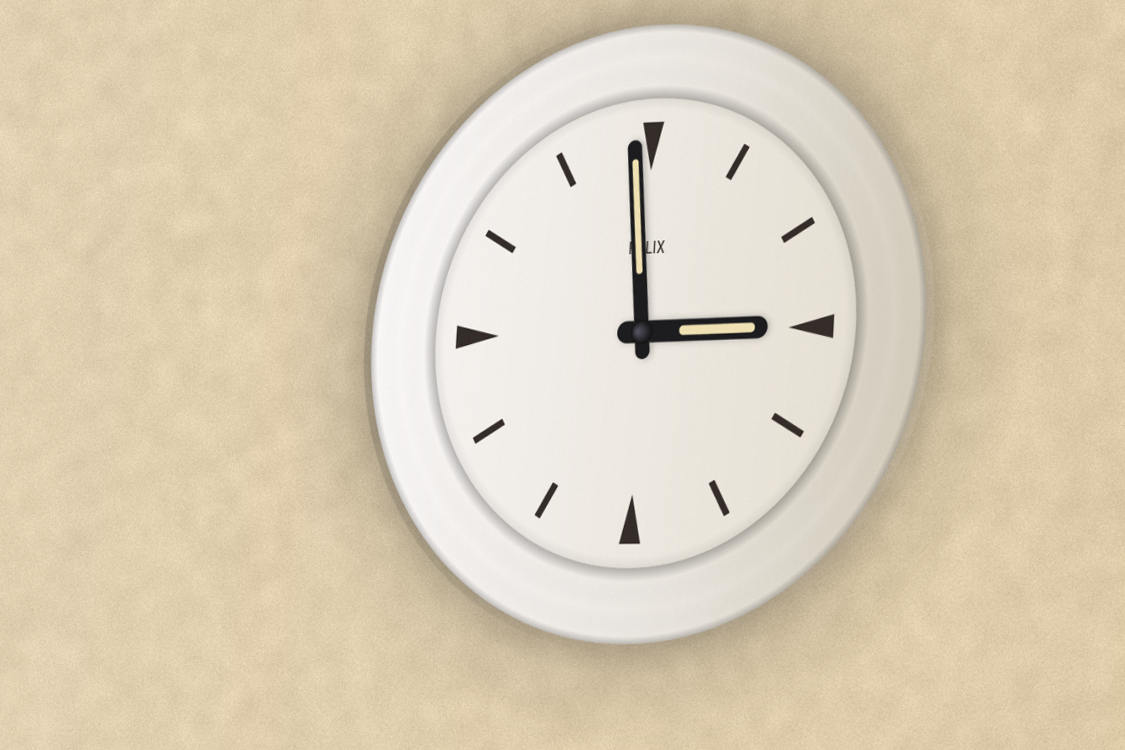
2:59
